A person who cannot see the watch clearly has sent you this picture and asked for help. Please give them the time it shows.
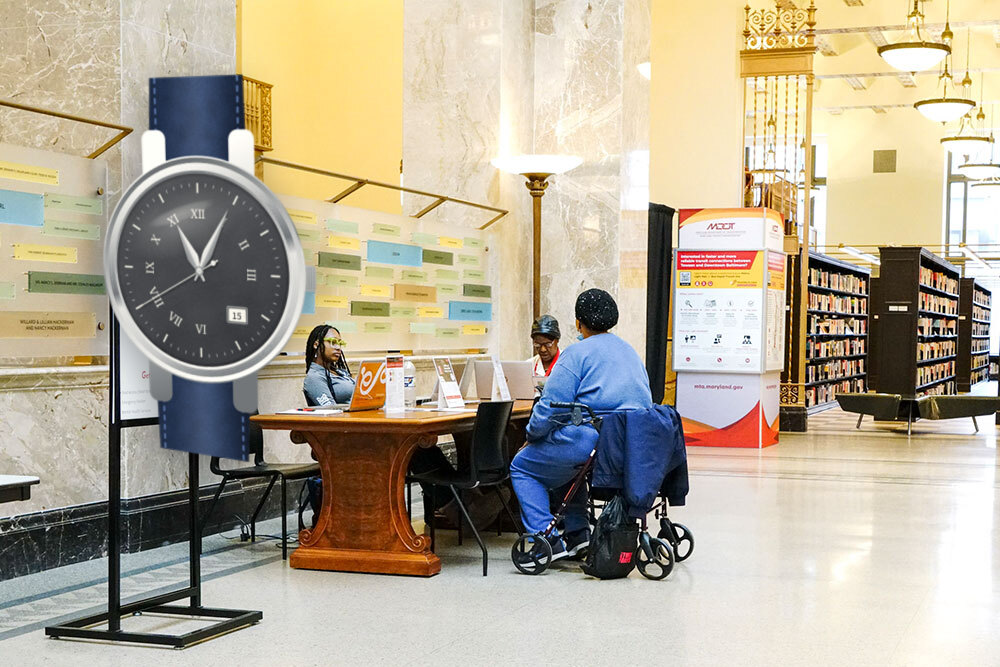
11:04:40
